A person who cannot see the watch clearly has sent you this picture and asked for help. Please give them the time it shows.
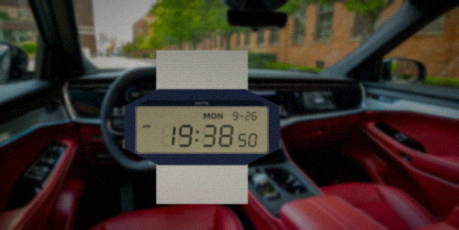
19:38:50
